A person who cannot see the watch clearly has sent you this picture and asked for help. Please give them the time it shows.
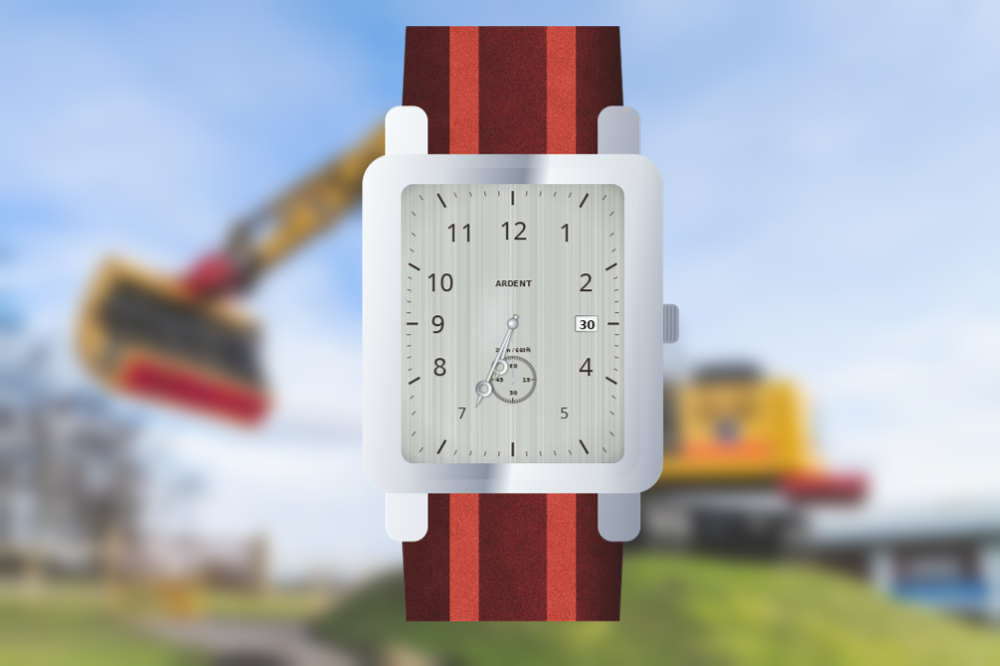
6:34
